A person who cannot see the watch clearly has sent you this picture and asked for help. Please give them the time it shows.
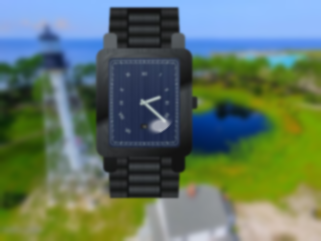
2:22
